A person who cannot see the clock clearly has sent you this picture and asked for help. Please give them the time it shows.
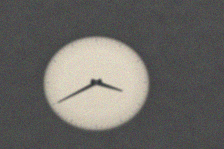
3:40
